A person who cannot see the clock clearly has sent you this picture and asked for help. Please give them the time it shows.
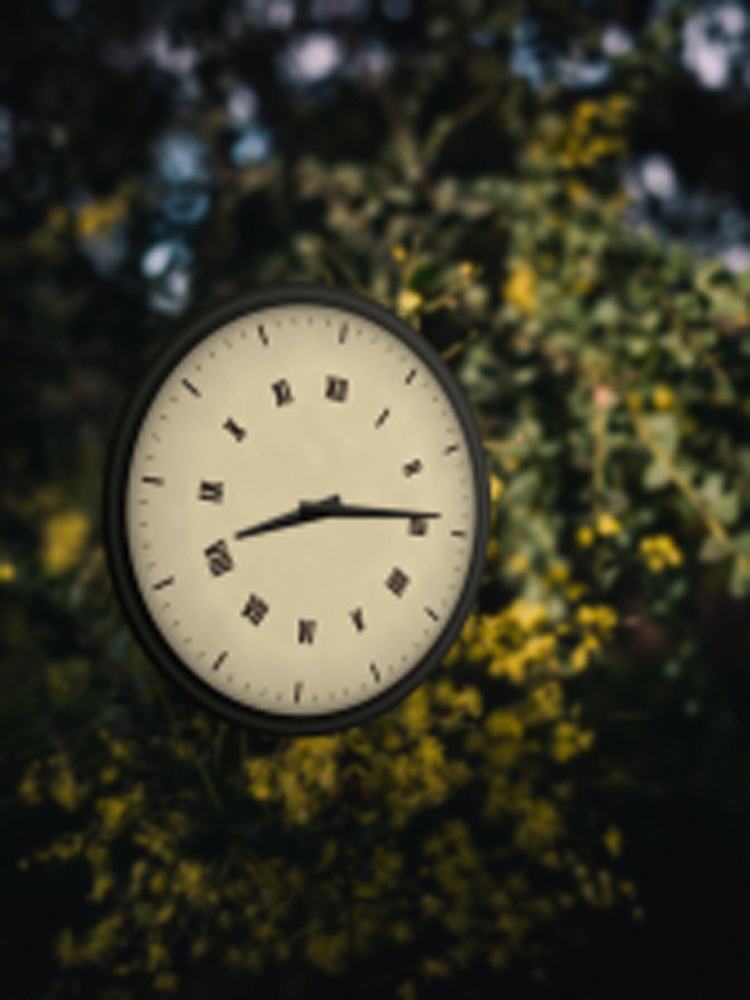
8:14
